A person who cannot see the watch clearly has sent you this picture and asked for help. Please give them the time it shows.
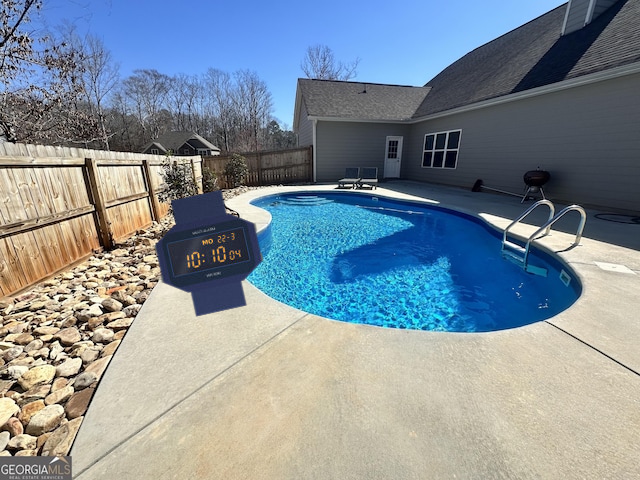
10:10:04
